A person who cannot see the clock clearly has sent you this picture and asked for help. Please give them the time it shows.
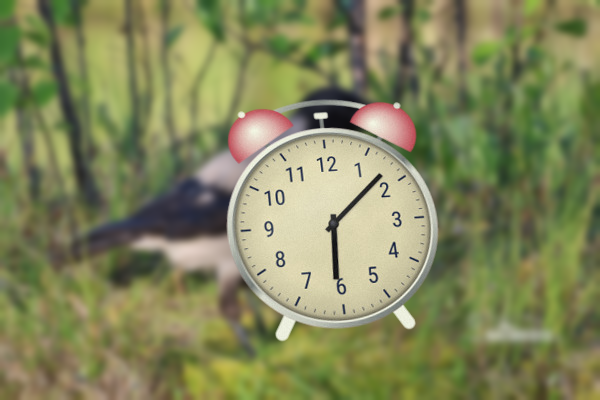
6:08
